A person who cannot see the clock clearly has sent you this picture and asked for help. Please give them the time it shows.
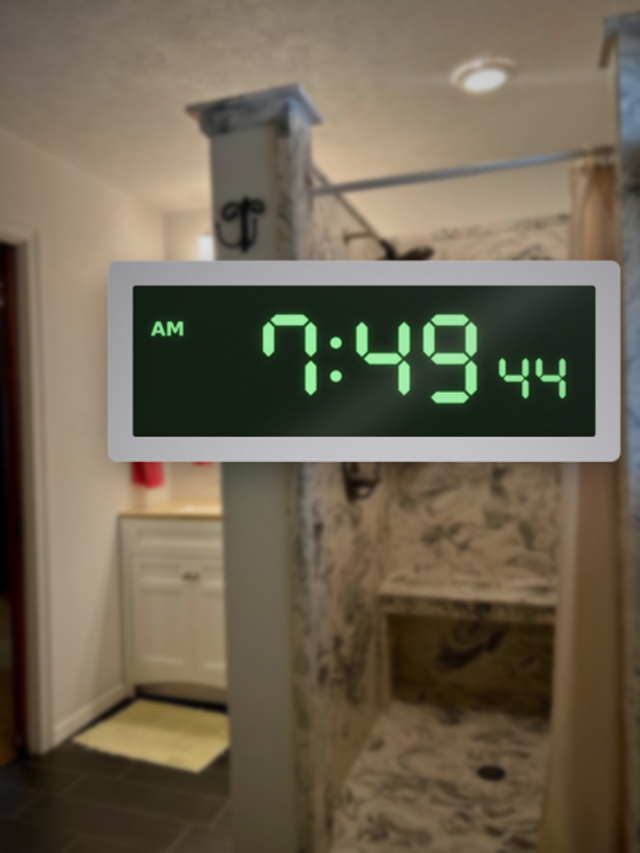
7:49:44
